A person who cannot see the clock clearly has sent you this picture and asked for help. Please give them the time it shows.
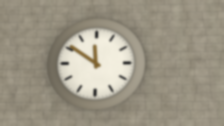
11:51
